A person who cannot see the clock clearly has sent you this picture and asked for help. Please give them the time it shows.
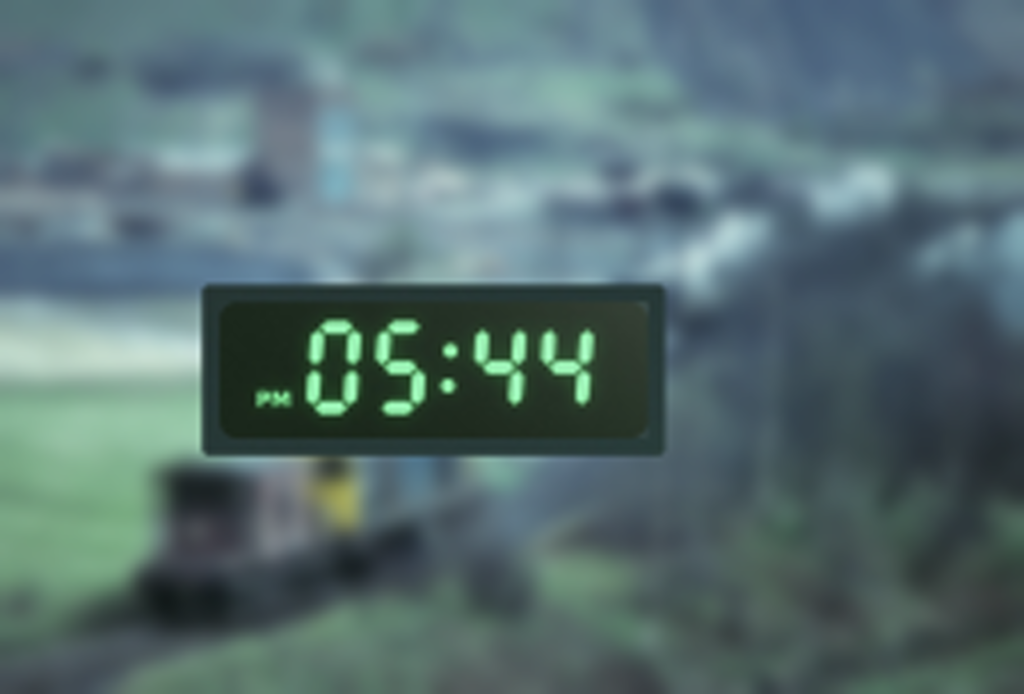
5:44
